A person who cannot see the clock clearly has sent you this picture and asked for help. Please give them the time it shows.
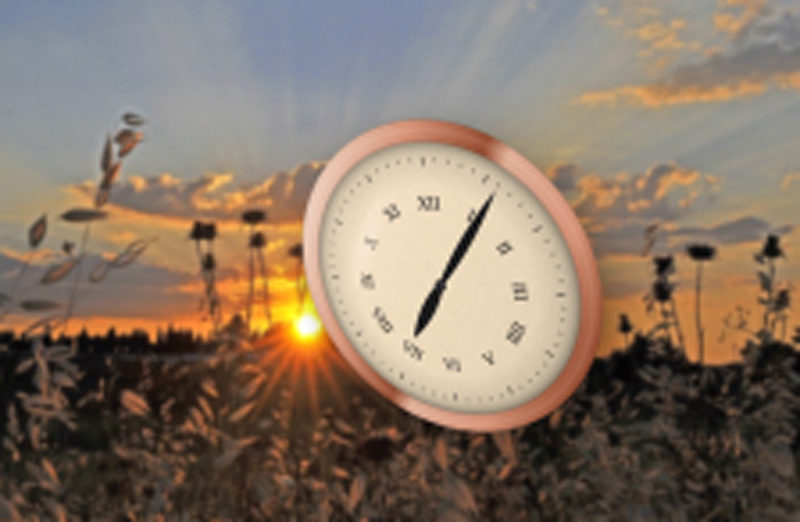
7:06
